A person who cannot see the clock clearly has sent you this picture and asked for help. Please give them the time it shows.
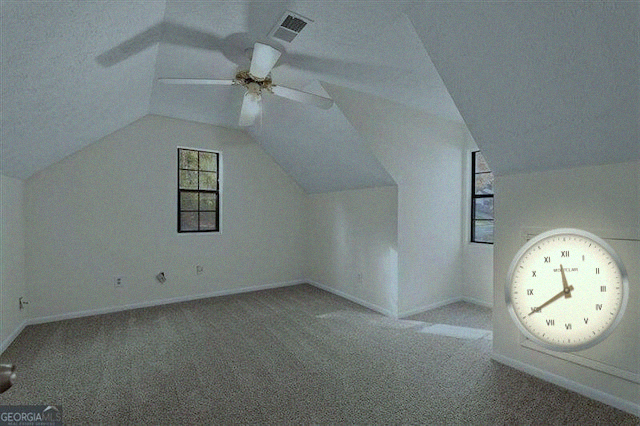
11:40
